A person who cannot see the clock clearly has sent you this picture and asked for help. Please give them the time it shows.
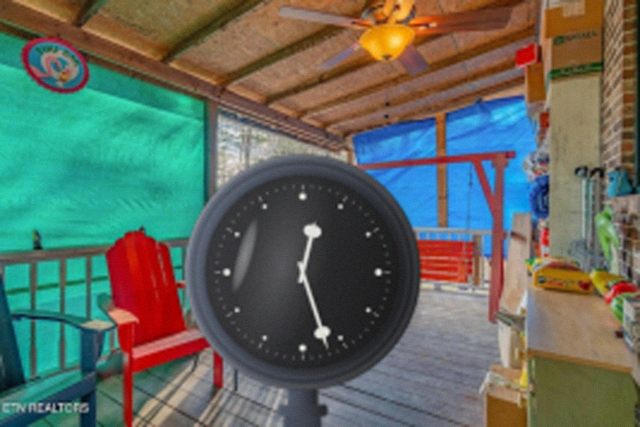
12:27
